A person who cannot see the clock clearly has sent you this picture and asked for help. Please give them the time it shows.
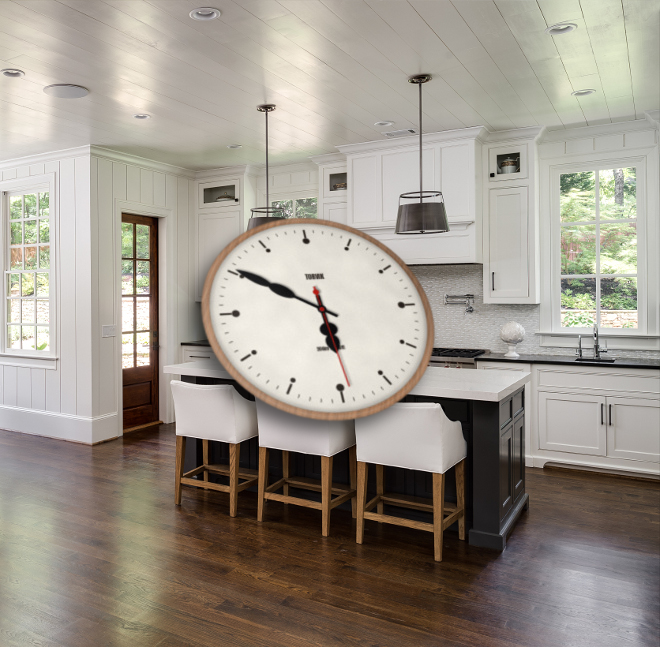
5:50:29
